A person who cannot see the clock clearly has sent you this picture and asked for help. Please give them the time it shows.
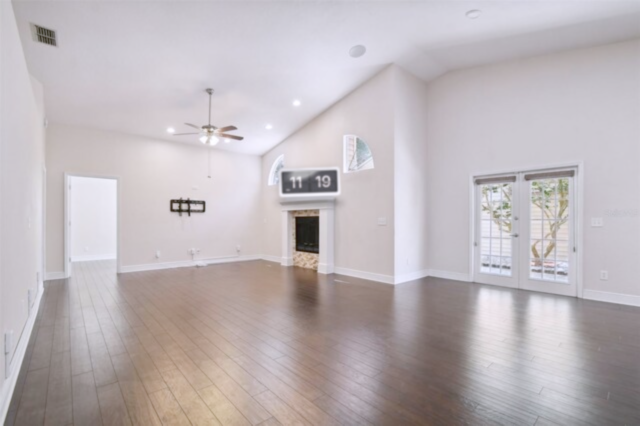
11:19
